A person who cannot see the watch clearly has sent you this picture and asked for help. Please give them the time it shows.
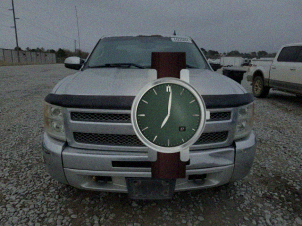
7:01
